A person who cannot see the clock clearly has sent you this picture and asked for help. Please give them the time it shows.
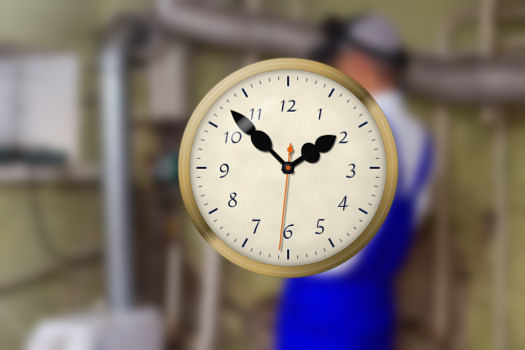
1:52:31
